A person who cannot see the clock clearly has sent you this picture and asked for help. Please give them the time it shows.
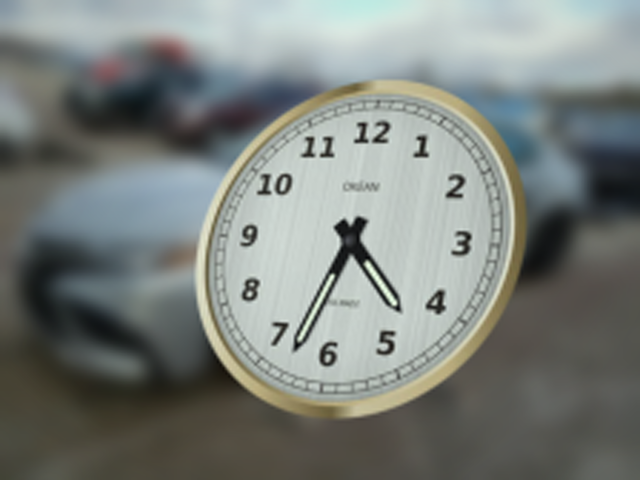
4:33
